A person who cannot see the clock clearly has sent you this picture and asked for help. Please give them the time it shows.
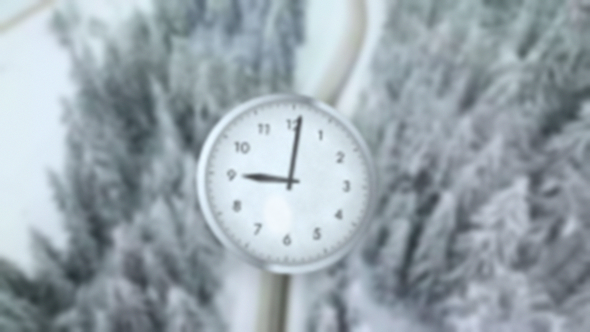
9:01
